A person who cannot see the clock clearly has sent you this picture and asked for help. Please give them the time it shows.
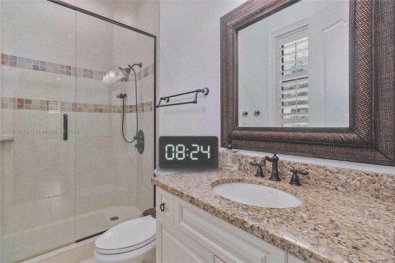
8:24
